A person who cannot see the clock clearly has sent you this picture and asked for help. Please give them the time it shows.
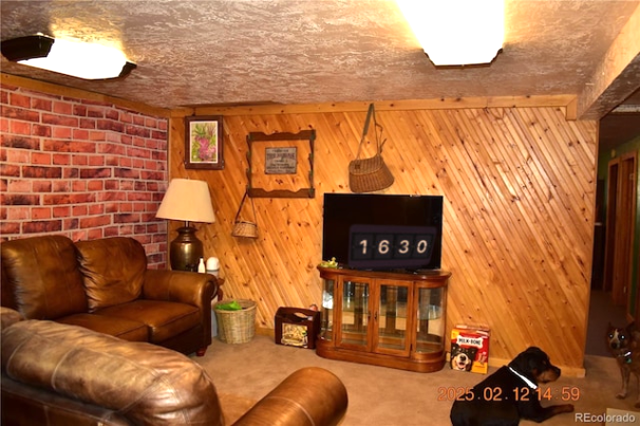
16:30
